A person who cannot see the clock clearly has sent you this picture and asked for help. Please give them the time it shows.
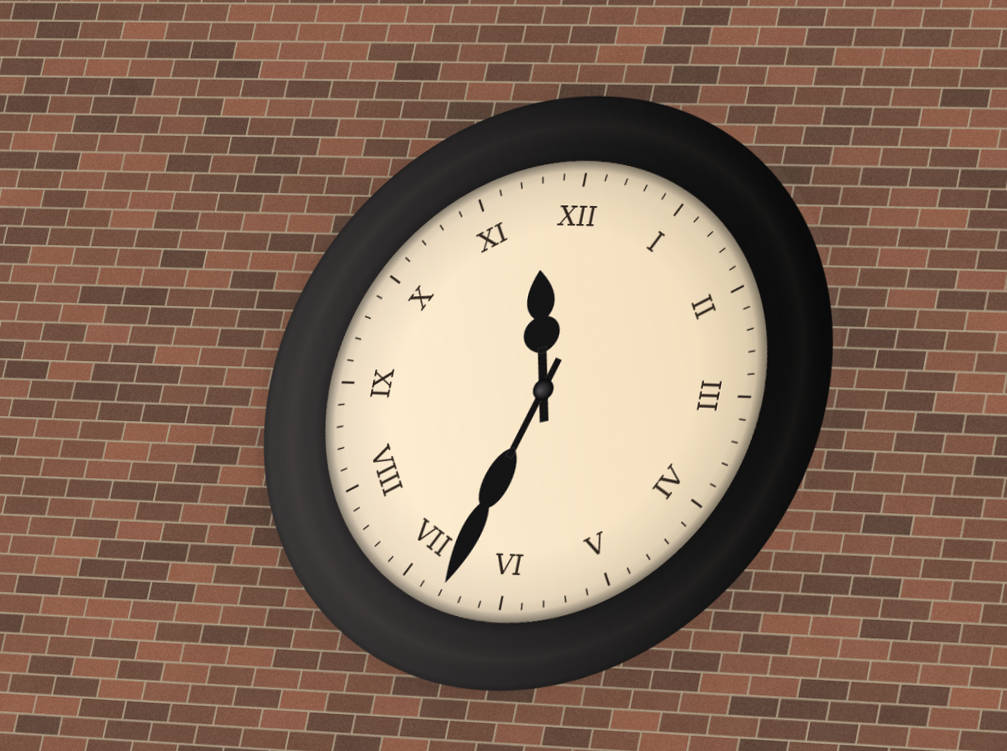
11:33
